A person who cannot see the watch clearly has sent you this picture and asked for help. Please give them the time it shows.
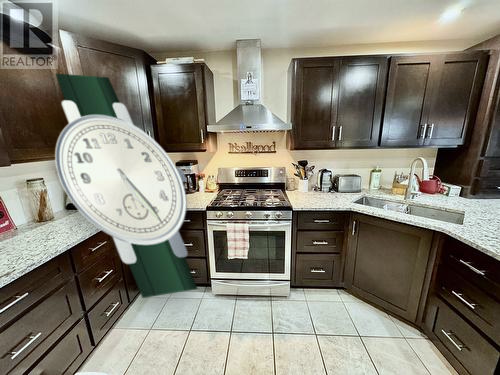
5:26
